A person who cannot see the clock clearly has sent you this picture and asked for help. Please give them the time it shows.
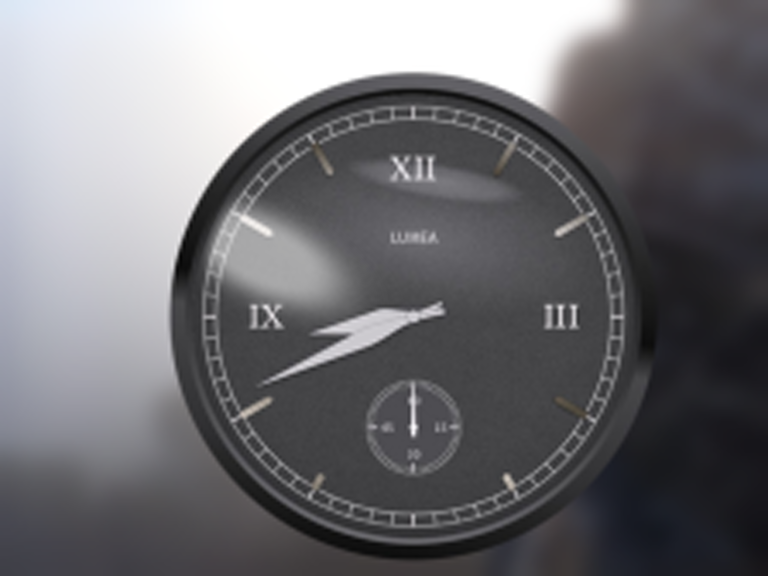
8:41
